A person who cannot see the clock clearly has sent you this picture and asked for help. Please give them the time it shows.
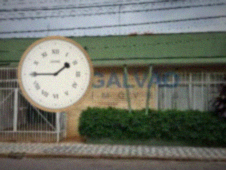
1:45
